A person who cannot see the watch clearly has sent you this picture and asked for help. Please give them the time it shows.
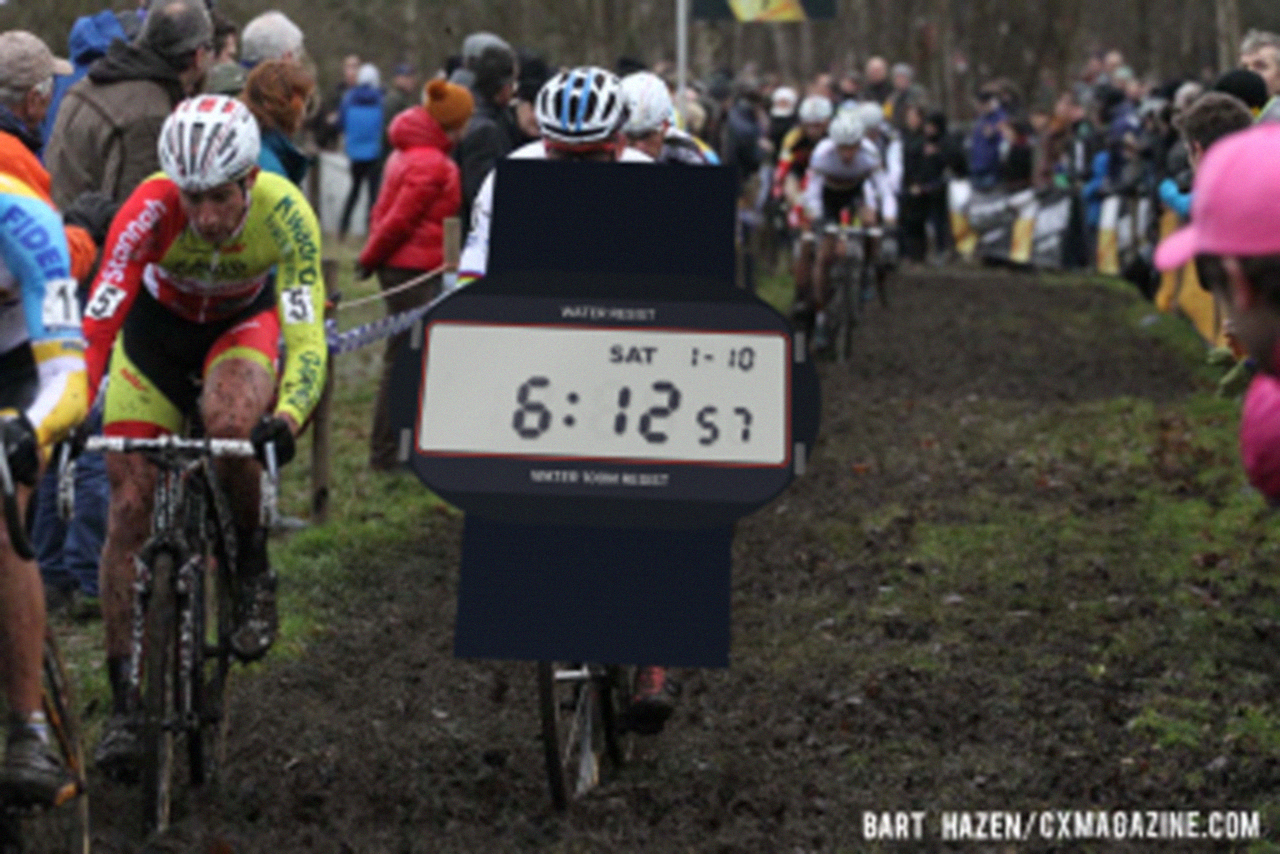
6:12:57
